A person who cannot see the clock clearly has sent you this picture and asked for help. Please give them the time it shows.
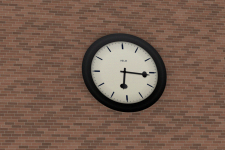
6:16
